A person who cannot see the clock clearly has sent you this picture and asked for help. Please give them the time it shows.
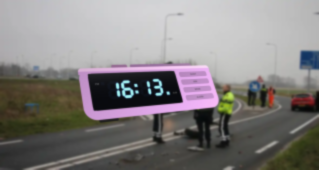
16:13
